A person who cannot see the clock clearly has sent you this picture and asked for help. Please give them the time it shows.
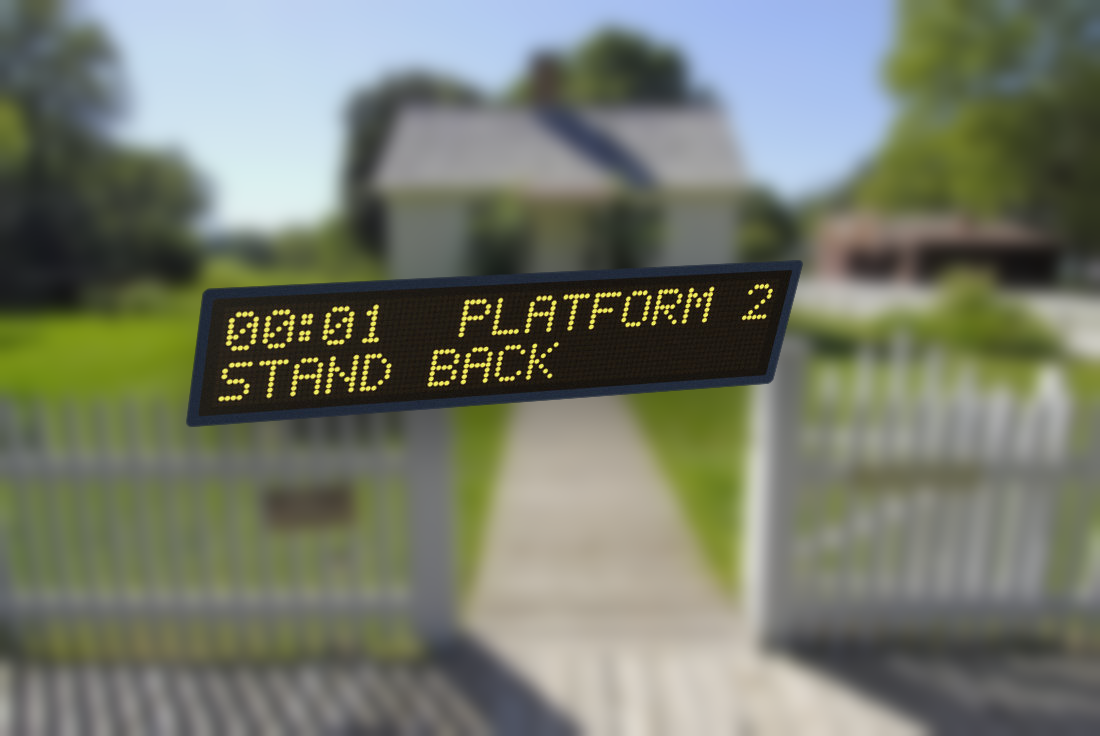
0:01
